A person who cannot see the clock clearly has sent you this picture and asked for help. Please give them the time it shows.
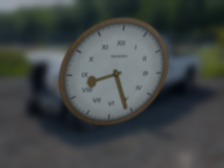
8:26
